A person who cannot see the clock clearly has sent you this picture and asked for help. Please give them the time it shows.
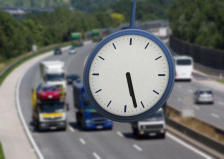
5:27
